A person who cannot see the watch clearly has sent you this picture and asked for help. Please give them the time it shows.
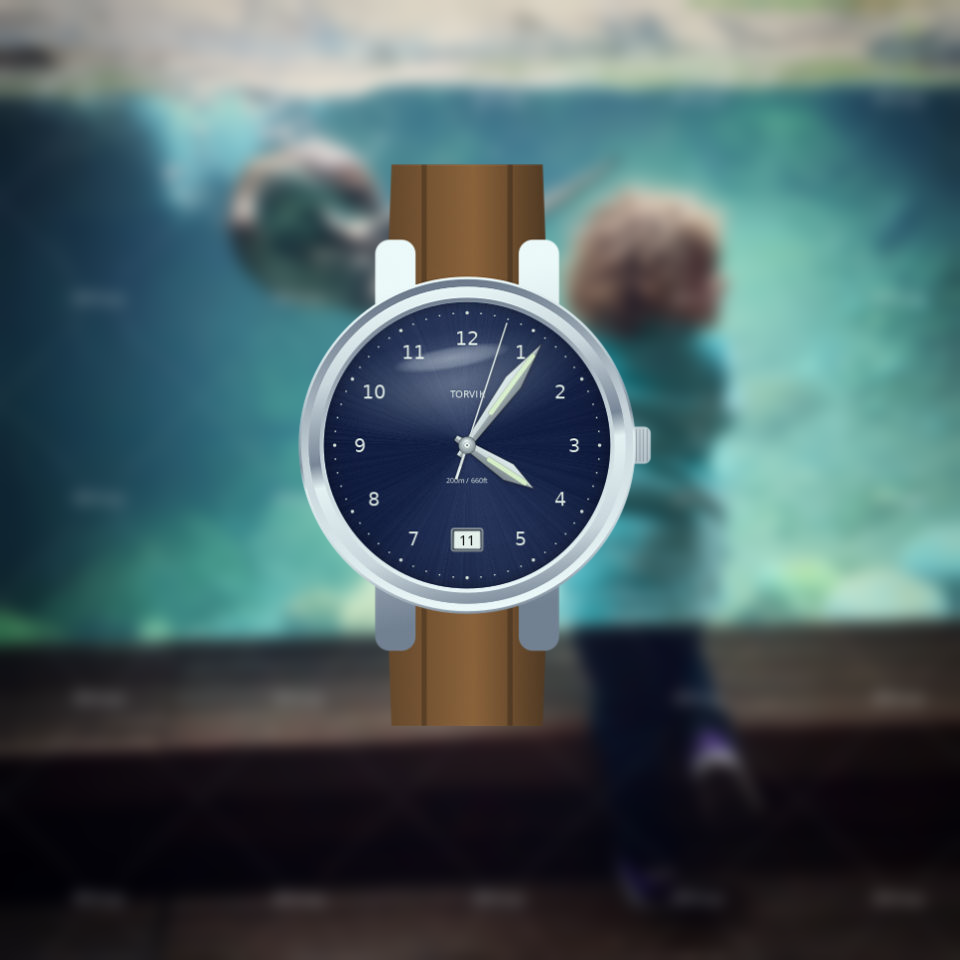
4:06:03
